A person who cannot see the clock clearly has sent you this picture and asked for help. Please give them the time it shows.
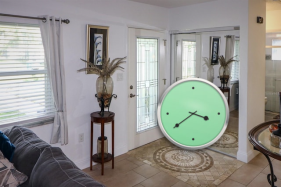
3:39
